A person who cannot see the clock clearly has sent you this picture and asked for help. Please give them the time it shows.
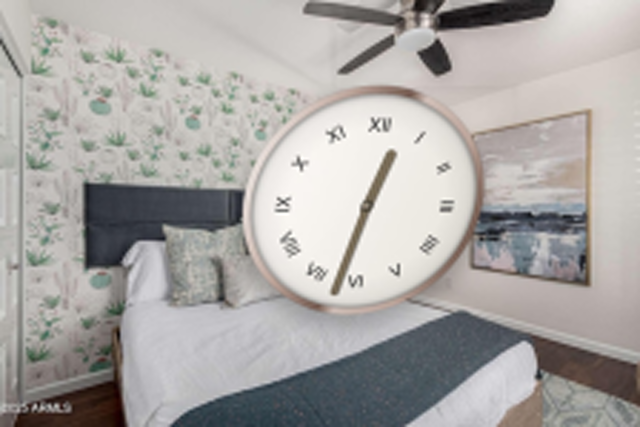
12:32
